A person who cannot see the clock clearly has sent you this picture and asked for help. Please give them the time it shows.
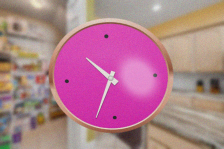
10:34
